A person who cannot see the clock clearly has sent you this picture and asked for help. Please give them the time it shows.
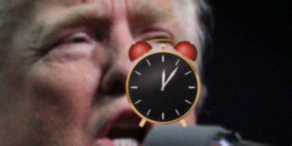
12:06
